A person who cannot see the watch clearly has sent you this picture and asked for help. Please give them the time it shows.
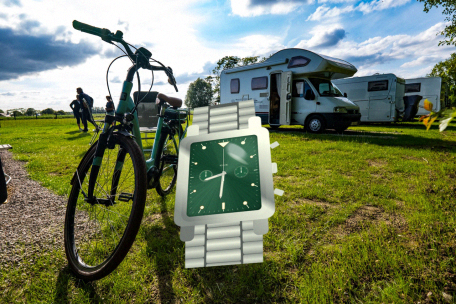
8:31
